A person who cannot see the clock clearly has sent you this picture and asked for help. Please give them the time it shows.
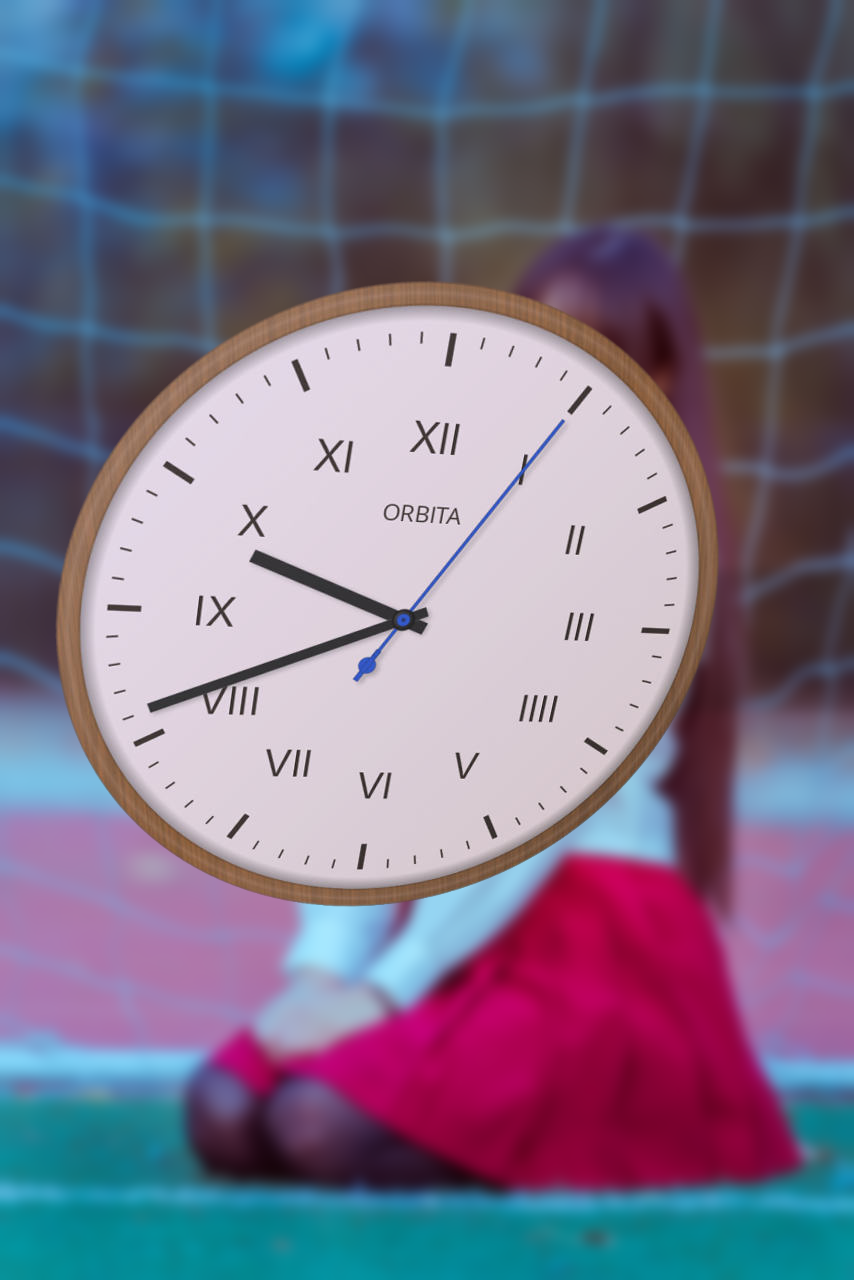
9:41:05
